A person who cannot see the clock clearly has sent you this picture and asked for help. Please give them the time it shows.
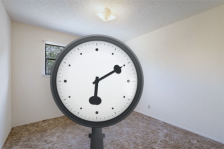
6:10
